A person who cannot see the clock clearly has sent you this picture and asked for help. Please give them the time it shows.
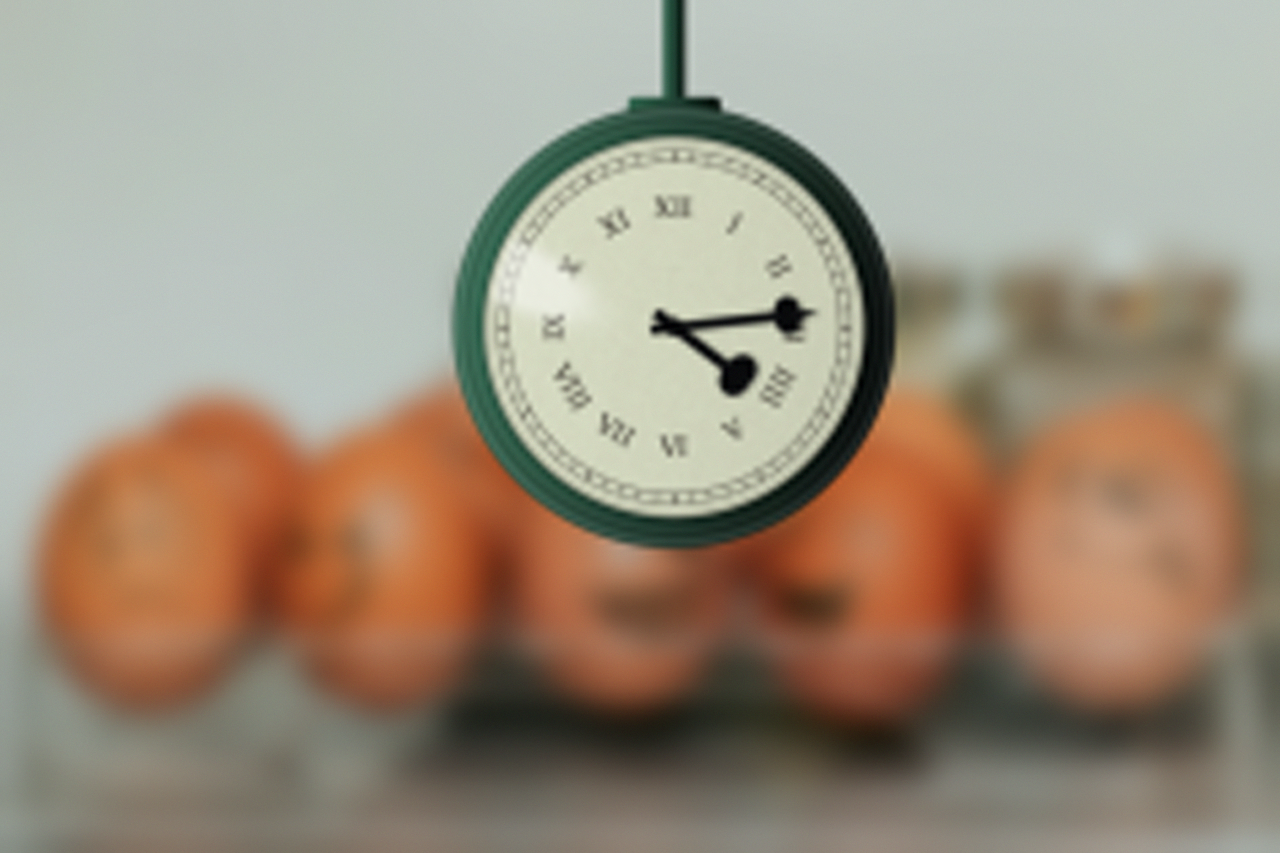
4:14
